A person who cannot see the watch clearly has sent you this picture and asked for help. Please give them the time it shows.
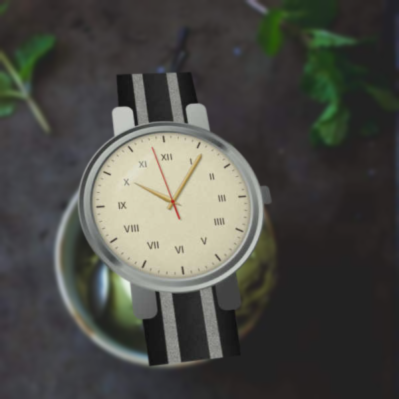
10:05:58
